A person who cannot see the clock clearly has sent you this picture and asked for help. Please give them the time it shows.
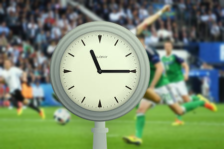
11:15
